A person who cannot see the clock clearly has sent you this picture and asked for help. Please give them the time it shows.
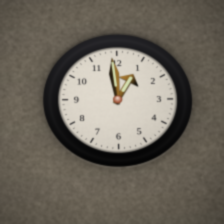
12:59
